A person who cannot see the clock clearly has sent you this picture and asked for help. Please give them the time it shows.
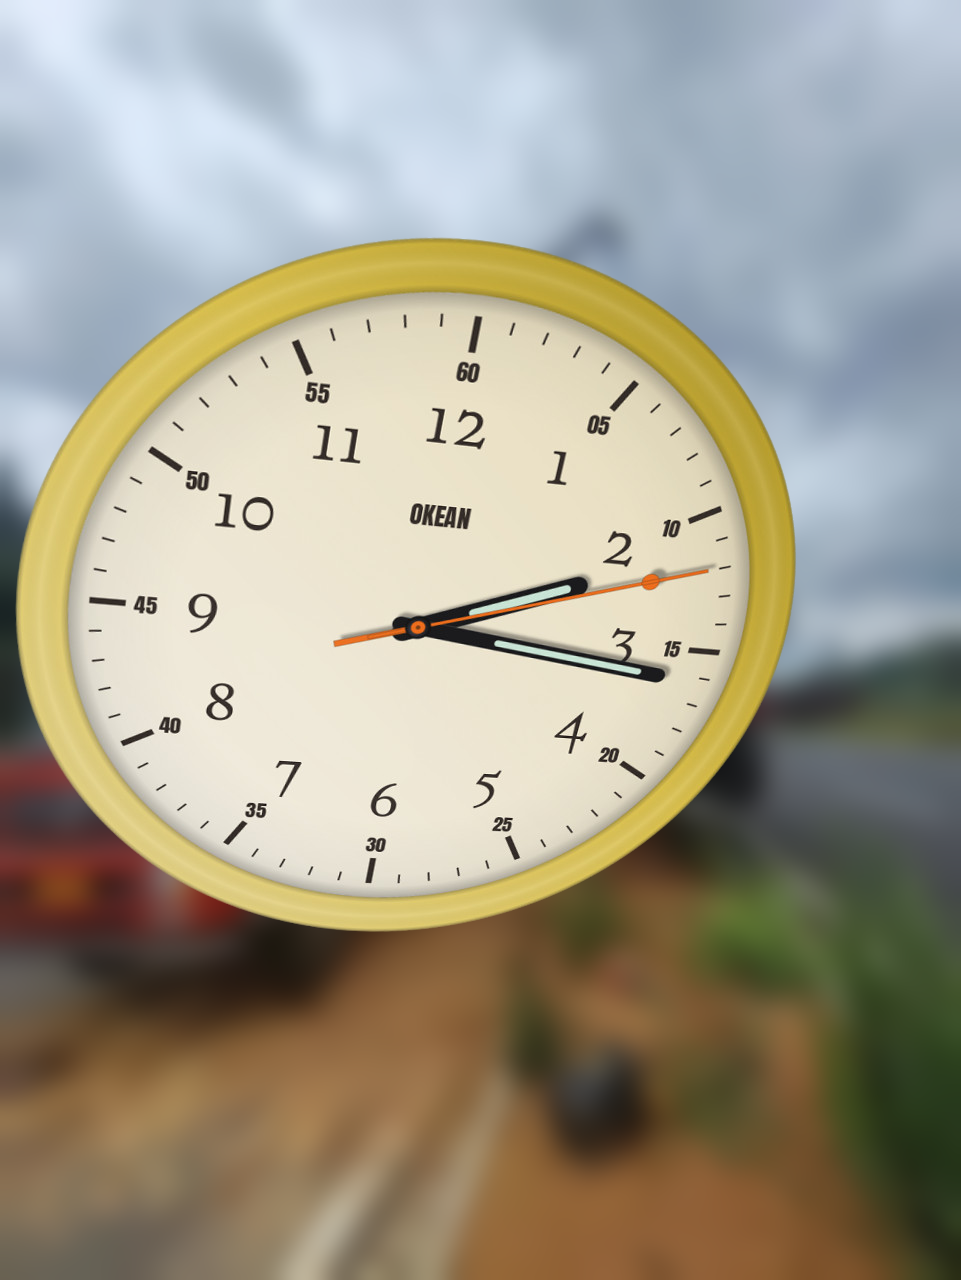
2:16:12
